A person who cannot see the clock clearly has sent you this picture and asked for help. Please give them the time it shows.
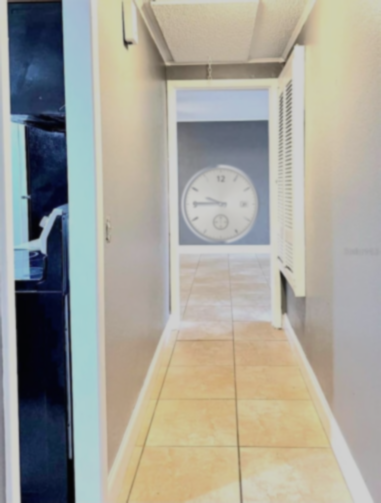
9:45
